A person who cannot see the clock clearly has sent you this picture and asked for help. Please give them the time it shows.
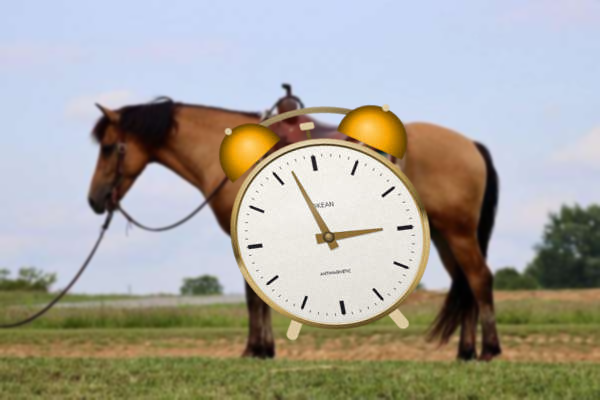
2:57
